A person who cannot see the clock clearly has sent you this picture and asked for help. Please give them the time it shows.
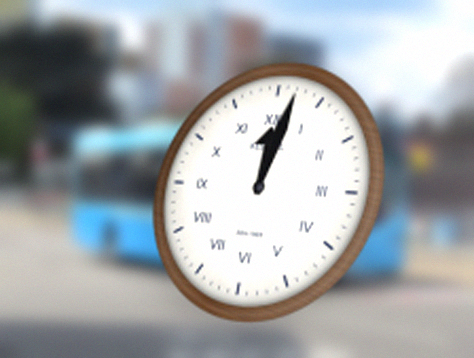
12:02
